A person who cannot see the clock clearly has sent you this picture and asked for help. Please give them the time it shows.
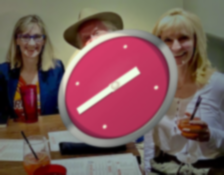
1:38
